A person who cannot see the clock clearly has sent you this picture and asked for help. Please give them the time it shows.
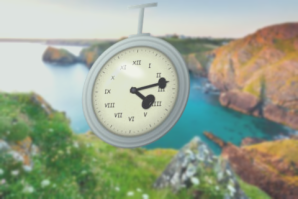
4:13
